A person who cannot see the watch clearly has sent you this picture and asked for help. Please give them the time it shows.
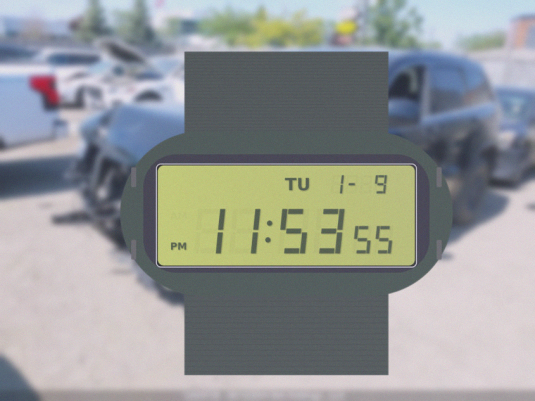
11:53:55
